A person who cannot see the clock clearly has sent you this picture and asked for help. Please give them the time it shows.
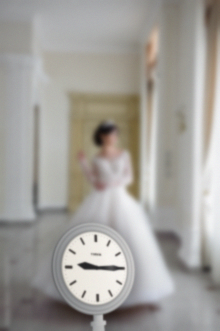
9:15
